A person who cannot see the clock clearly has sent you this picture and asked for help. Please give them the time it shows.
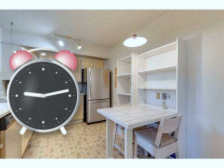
9:13
